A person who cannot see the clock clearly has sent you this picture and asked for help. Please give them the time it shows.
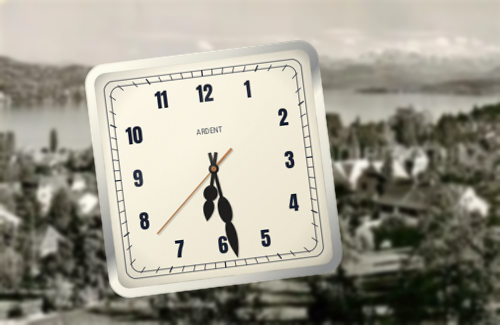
6:28:38
